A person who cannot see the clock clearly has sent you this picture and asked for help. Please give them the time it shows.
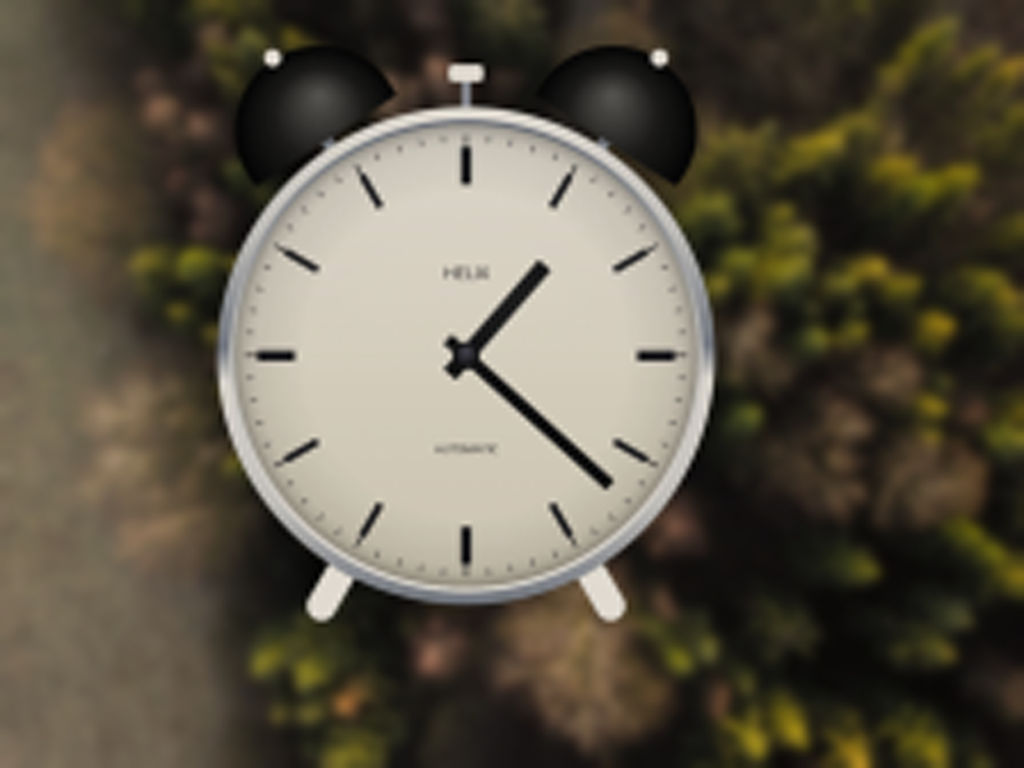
1:22
